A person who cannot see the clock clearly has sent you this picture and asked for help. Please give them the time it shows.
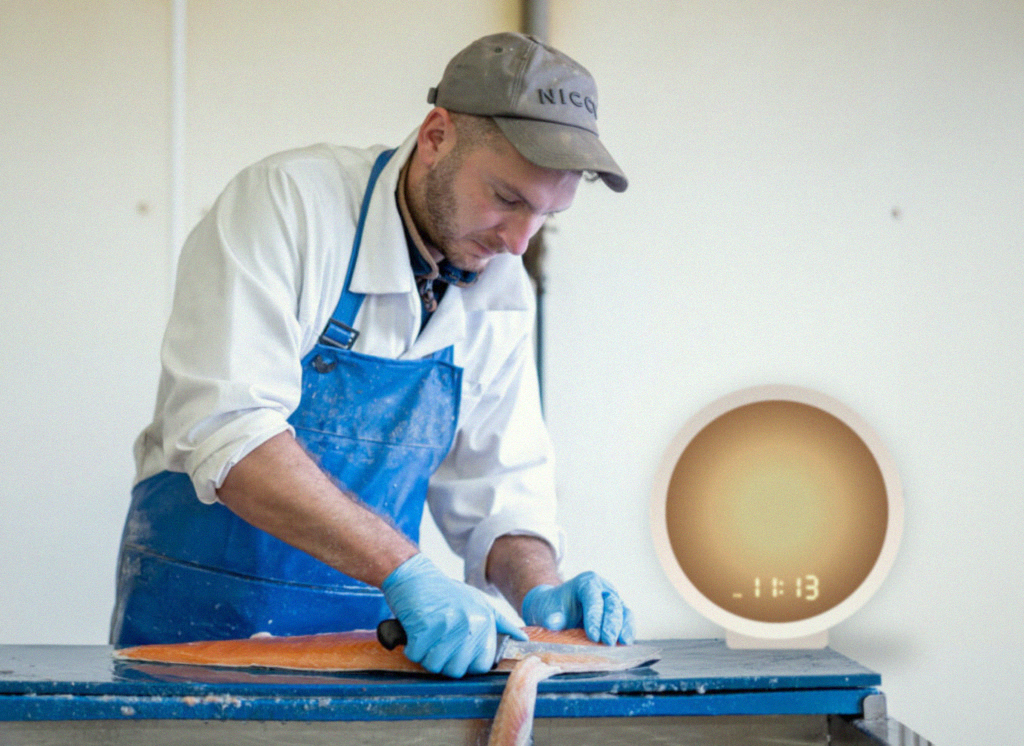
11:13
